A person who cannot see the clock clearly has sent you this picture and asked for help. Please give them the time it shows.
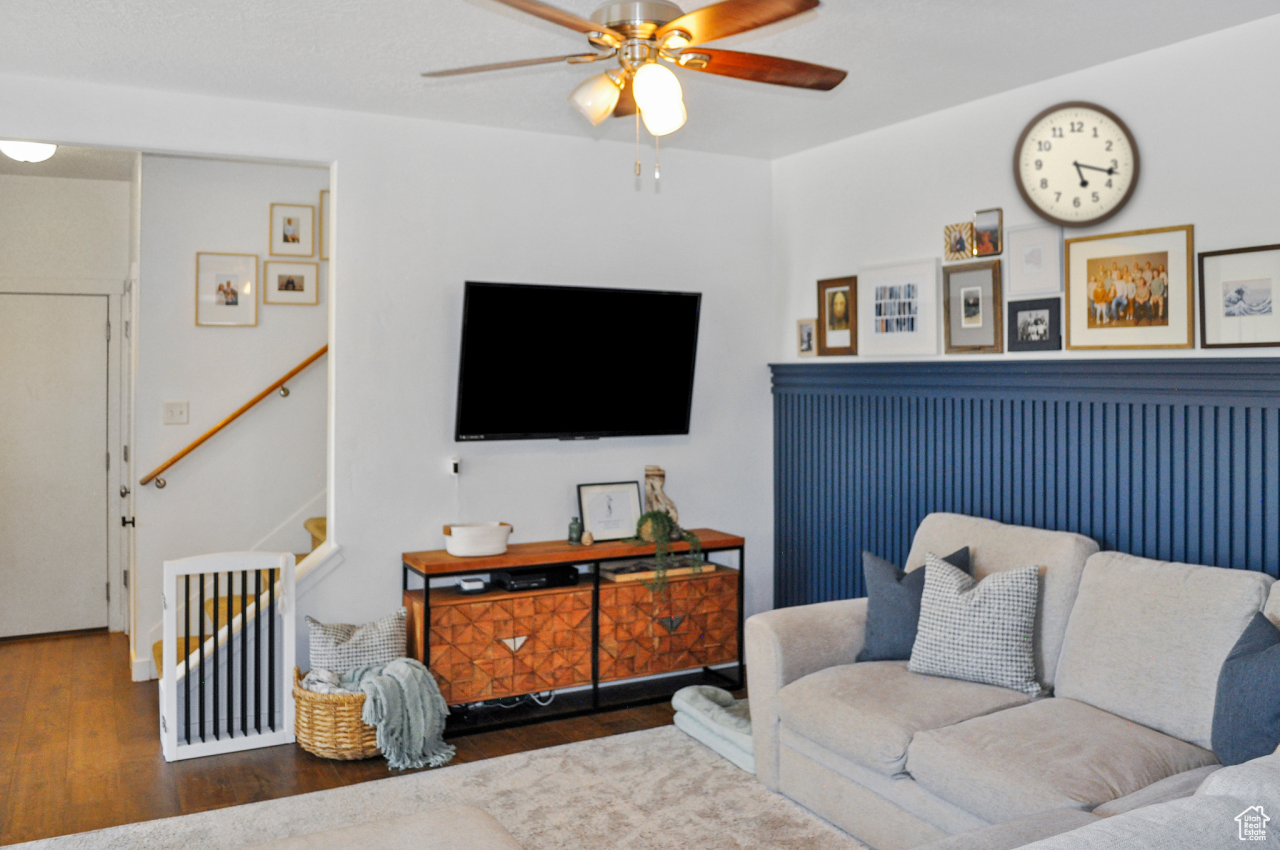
5:17
